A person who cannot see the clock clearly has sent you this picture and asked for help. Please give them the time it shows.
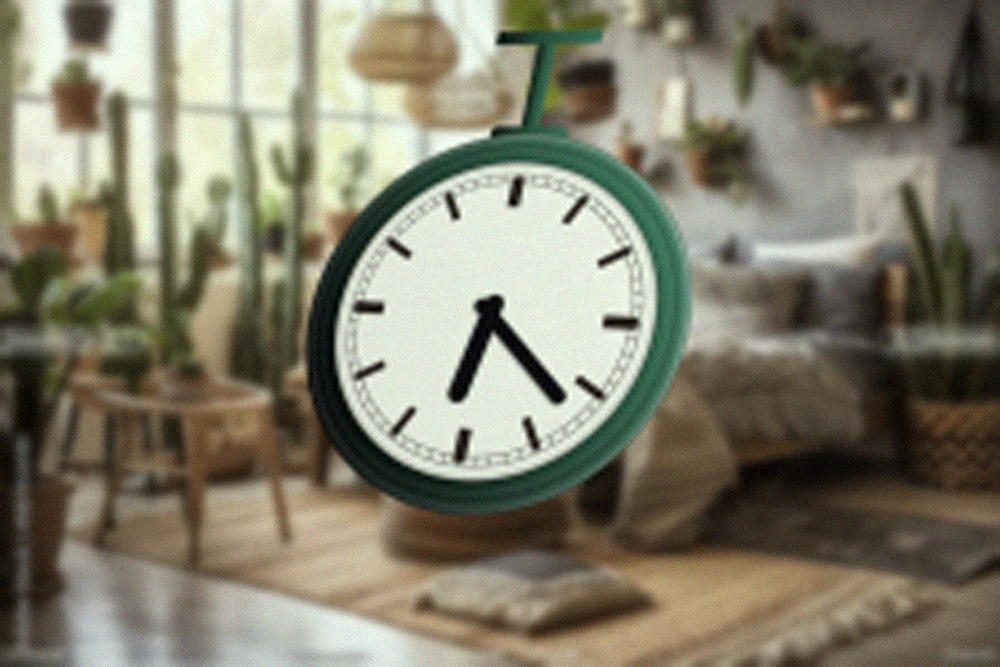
6:22
